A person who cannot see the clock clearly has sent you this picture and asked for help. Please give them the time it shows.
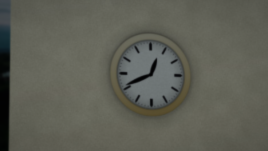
12:41
